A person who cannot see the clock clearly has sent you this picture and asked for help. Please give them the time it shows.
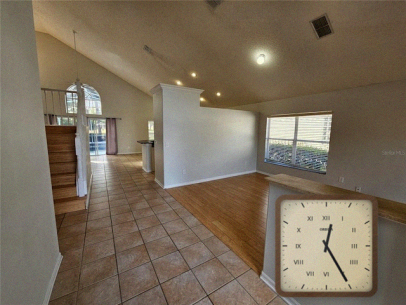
12:25
